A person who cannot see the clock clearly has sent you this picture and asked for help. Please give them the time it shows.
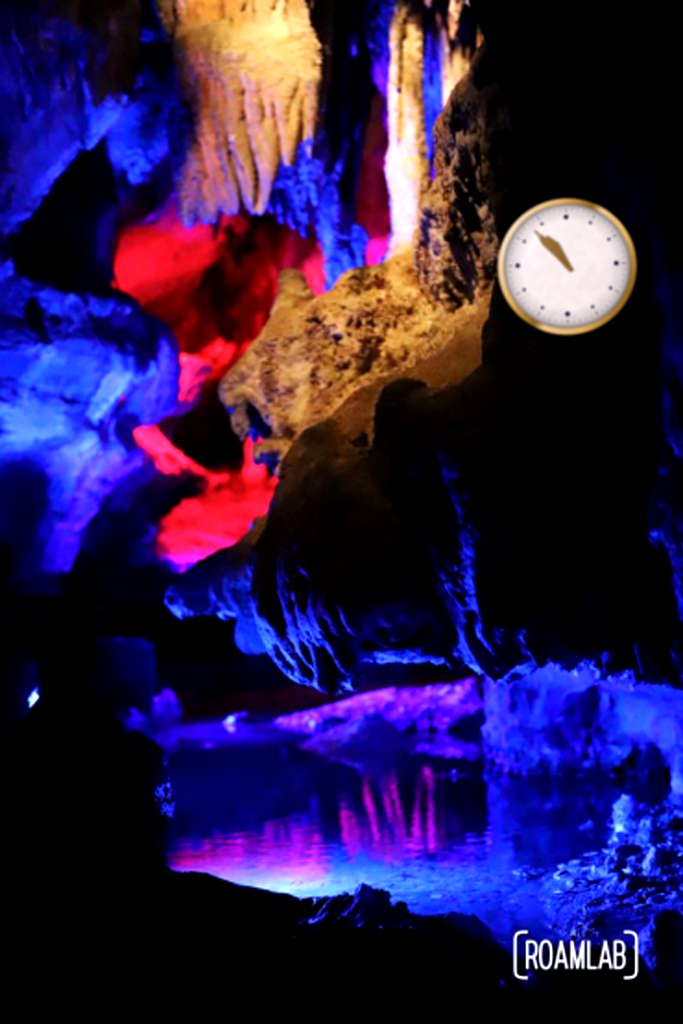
10:53
